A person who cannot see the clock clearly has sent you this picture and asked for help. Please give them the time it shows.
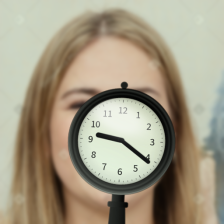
9:21
